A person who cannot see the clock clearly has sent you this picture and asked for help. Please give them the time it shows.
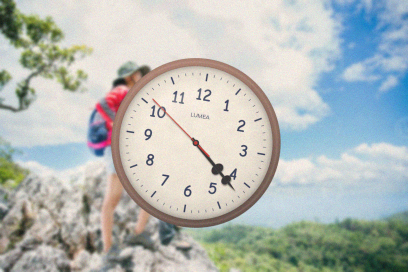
4:21:51
